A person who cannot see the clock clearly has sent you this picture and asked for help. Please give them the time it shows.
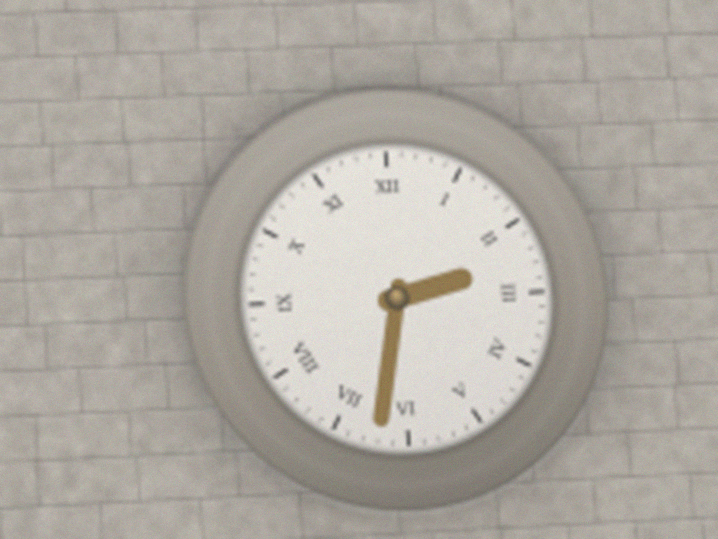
2:32
